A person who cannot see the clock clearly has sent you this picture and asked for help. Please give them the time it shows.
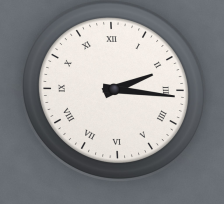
2:16
